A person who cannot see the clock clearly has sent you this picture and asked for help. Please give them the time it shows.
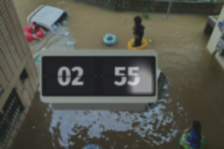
2:55
